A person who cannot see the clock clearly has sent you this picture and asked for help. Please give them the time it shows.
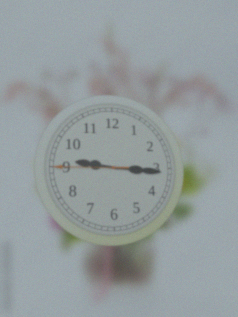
9:15:45
